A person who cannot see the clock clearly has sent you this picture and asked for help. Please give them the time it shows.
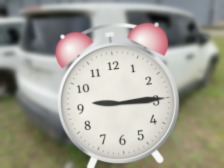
9:15
